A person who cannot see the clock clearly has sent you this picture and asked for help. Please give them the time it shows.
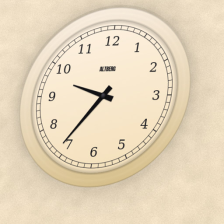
9:36
